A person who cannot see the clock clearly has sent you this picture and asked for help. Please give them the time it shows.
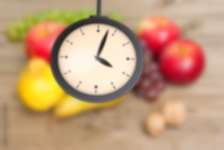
4:03
